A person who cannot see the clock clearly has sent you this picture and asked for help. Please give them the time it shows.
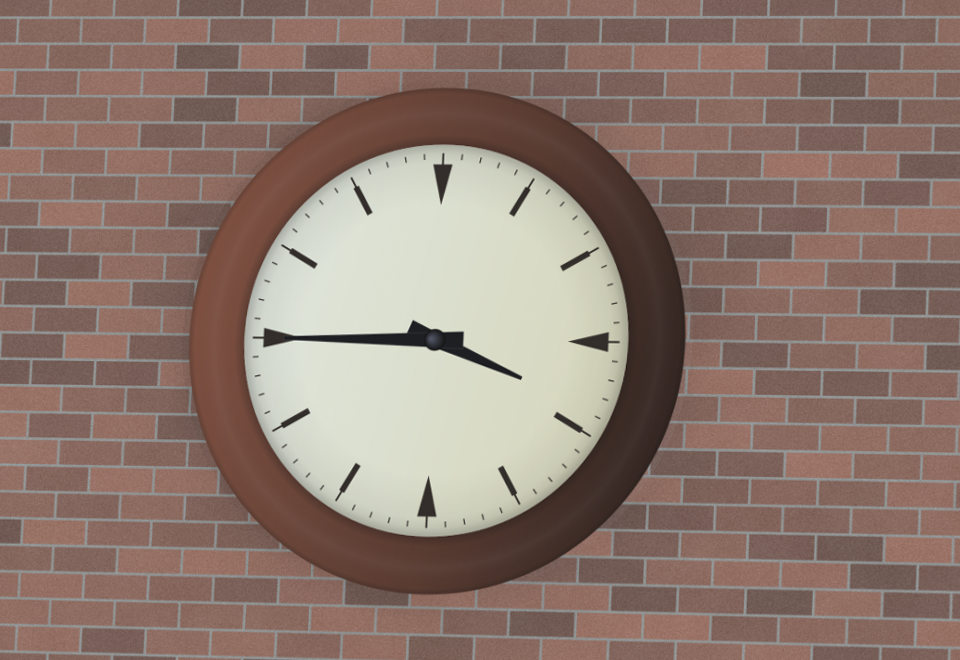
3:45
